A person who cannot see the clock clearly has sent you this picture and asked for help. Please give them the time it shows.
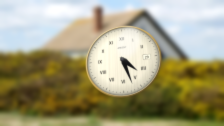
4:27
